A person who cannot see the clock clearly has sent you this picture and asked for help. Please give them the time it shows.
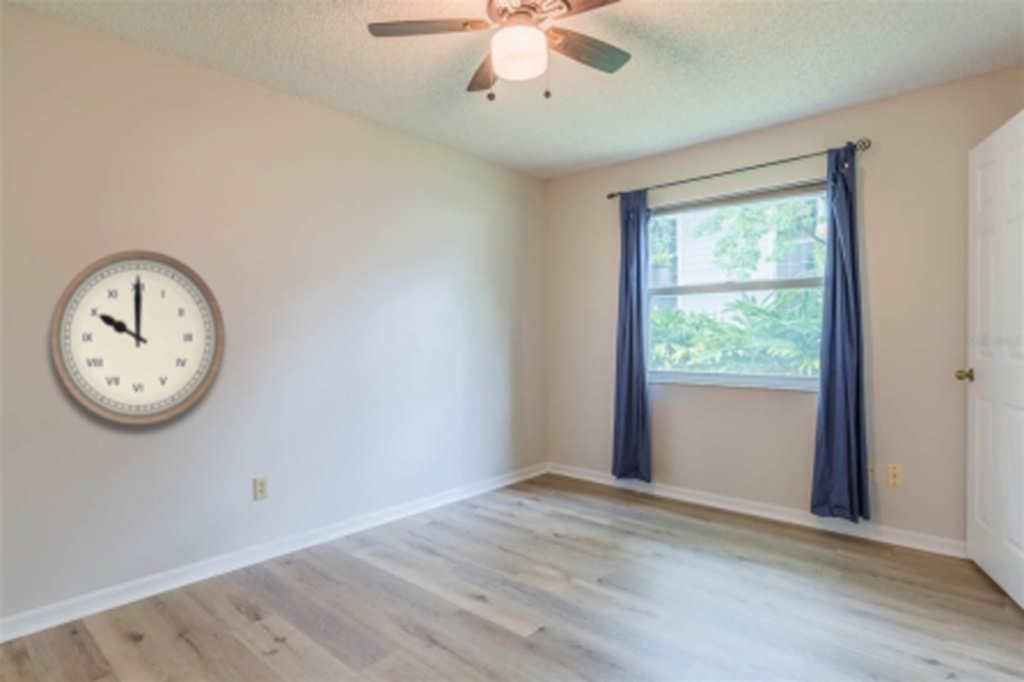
10:00
